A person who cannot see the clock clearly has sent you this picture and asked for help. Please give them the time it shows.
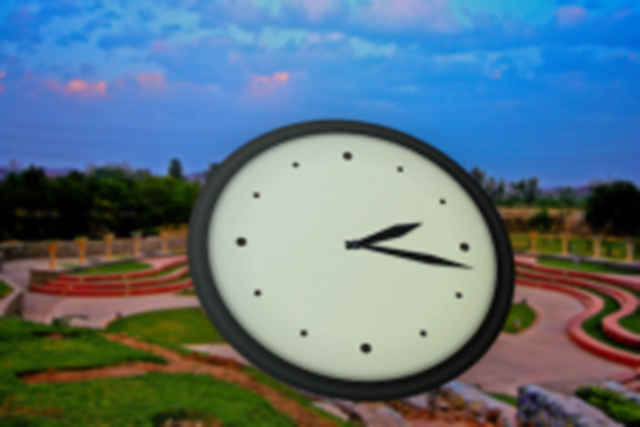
2:17
